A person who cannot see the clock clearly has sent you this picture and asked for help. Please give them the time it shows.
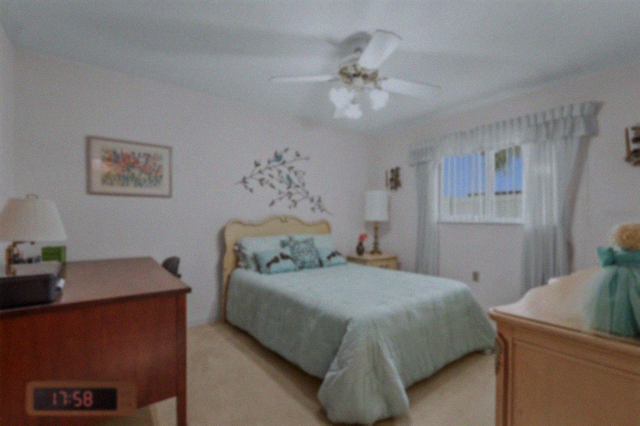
17:58
